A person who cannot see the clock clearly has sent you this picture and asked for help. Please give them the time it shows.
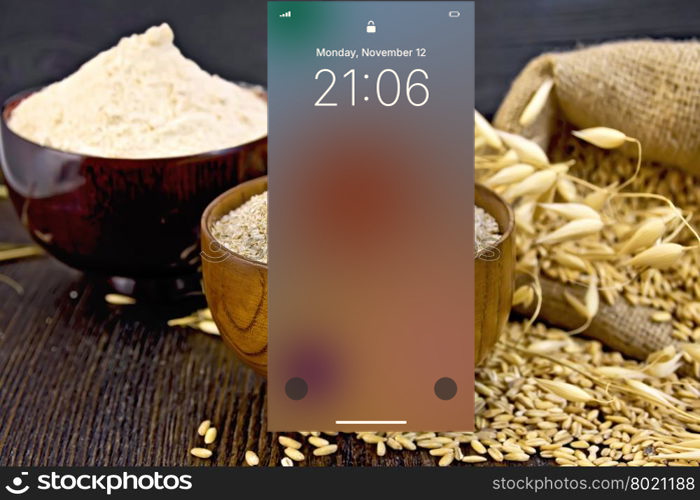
21:06
